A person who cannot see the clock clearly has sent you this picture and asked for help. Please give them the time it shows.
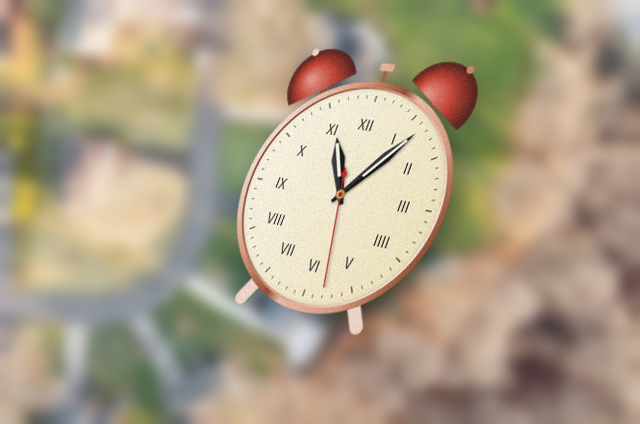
11:06:28
